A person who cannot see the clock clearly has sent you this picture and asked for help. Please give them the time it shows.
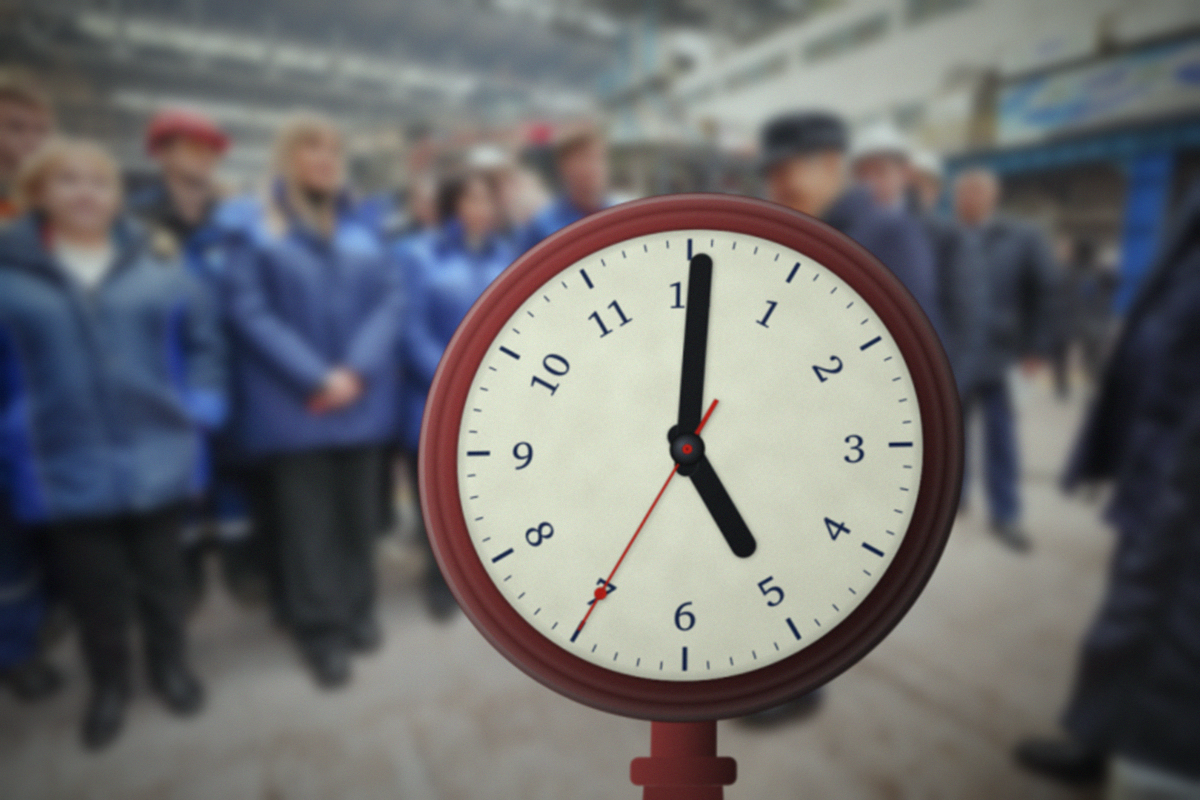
5:00:35
